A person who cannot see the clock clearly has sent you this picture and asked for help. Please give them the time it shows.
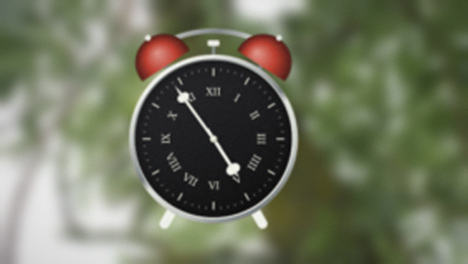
4:54
